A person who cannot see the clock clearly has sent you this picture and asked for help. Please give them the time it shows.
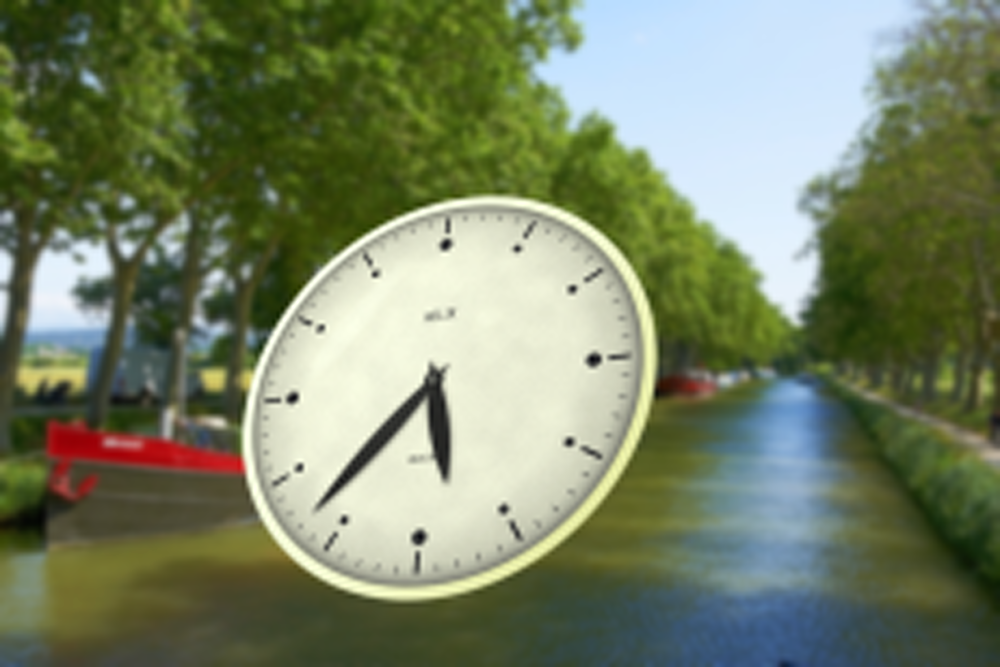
5:37
